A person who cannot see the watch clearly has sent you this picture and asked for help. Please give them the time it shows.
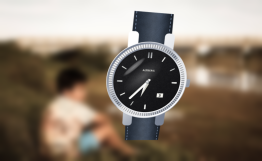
6:37
